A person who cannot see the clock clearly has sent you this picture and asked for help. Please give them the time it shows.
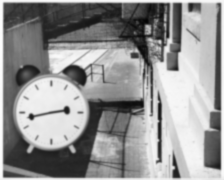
2:43
